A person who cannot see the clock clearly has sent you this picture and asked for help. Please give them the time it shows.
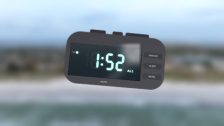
1:52
